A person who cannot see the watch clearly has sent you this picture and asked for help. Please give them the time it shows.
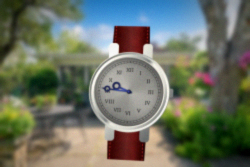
9:46
